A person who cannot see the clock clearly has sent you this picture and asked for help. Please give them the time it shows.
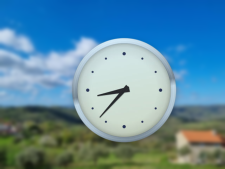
8:37
